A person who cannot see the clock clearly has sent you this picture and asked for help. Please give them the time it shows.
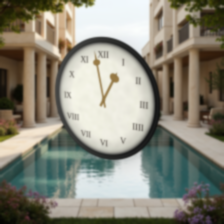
12:58
